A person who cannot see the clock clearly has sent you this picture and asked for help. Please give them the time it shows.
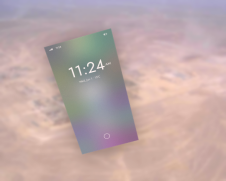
11:24
